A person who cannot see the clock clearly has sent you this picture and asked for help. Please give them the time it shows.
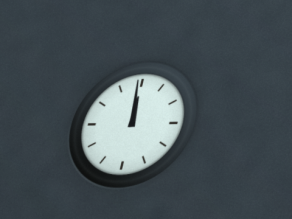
11:59
